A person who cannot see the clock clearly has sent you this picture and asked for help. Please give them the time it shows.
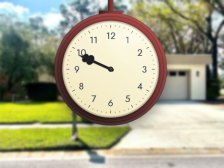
9:49
